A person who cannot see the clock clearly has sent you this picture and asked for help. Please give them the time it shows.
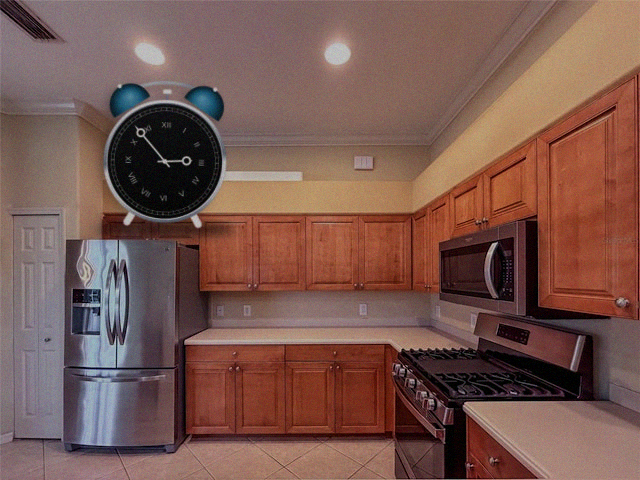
2:53
